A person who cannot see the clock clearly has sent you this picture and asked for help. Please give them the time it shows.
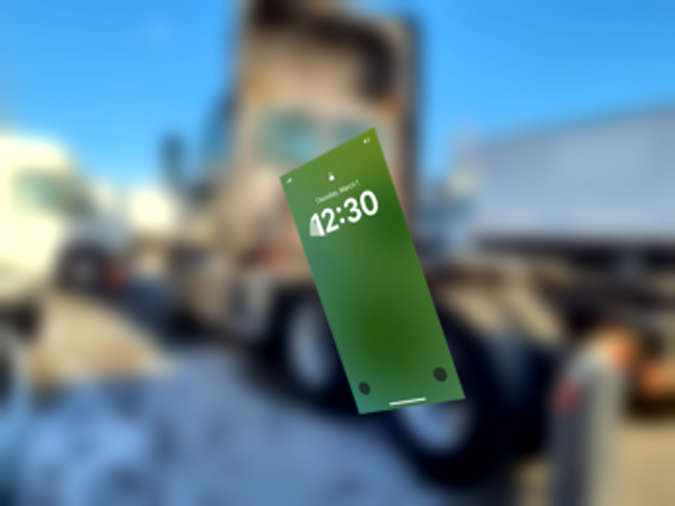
12:30
